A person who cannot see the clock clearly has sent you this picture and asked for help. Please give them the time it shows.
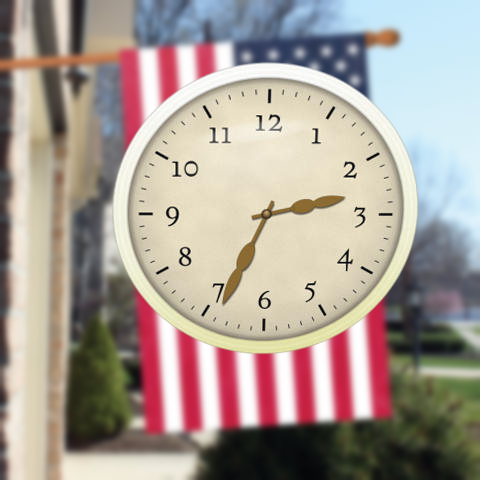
2:34
